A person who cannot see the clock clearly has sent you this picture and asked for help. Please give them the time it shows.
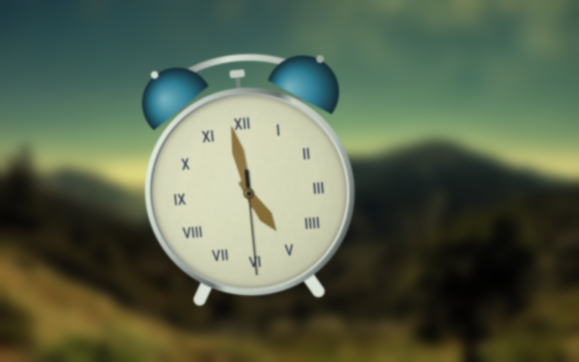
4:58:30
